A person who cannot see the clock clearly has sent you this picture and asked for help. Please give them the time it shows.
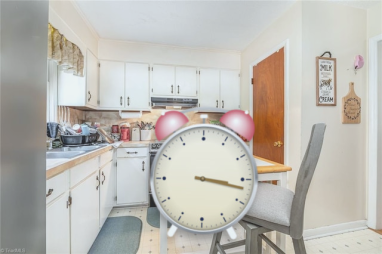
3:17
